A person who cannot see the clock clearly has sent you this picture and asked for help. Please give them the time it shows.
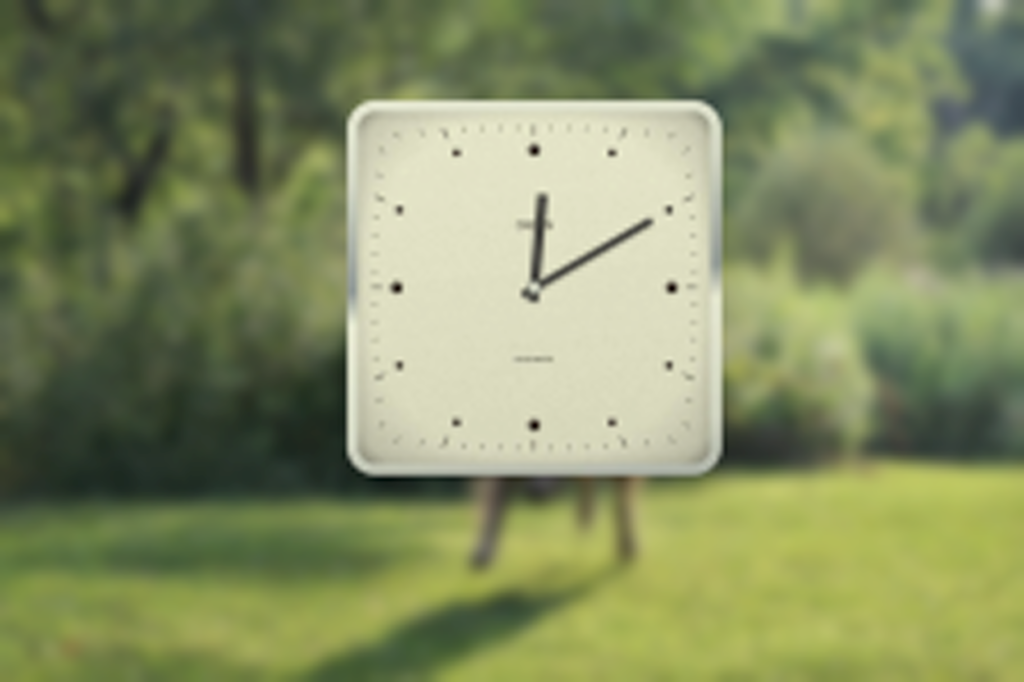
12:10
